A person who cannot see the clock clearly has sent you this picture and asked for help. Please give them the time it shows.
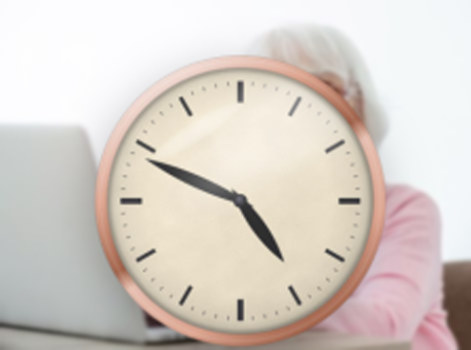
4:49
